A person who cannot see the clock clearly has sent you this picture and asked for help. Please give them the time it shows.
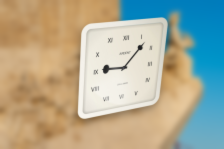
9:07
